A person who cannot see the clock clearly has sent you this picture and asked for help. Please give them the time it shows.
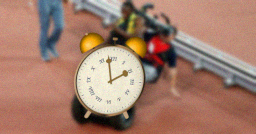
1:58
